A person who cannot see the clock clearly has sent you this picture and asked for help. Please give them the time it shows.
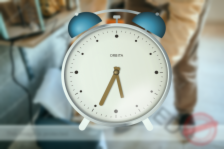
5:34
